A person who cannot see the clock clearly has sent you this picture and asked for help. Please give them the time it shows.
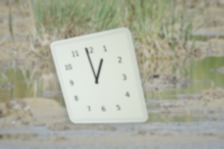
12:59
